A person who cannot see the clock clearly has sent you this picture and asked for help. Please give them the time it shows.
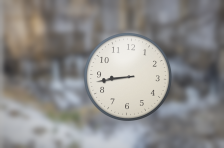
8:43
